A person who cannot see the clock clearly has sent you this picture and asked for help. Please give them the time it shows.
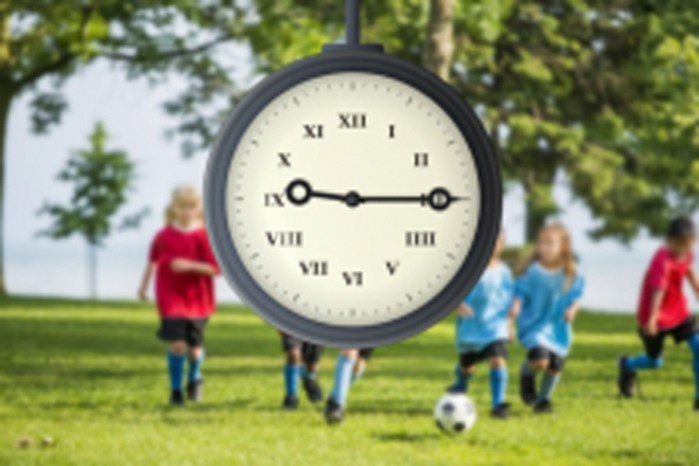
9:15
